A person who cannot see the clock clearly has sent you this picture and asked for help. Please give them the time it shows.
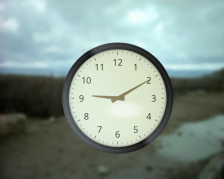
9:10
